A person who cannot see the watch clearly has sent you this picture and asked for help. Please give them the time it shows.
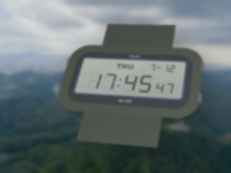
17:45:47
